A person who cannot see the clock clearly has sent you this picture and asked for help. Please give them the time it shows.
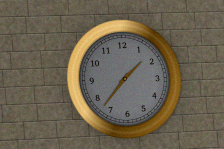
1:37
